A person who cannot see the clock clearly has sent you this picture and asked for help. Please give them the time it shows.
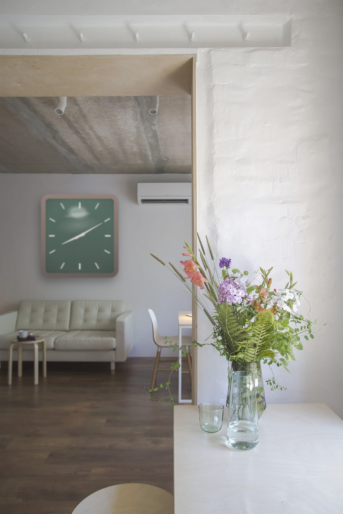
8:10
